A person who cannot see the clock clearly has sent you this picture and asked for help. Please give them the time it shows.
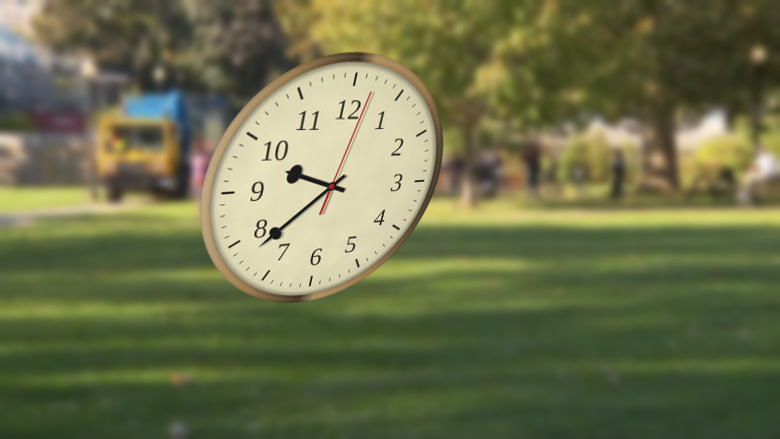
9:38:02
